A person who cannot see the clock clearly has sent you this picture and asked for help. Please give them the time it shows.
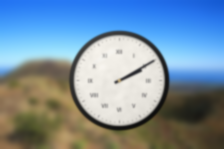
2:10
